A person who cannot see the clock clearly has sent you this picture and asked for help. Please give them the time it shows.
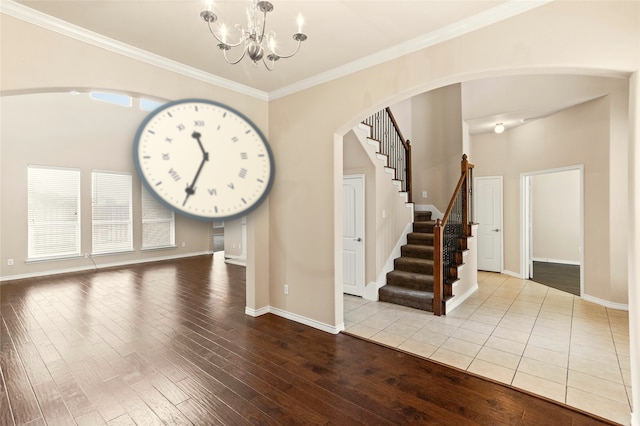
11:35
